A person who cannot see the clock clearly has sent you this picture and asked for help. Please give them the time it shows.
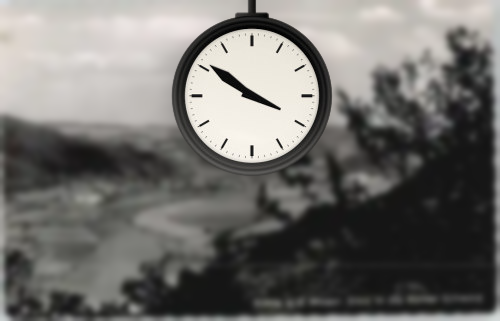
3:51
